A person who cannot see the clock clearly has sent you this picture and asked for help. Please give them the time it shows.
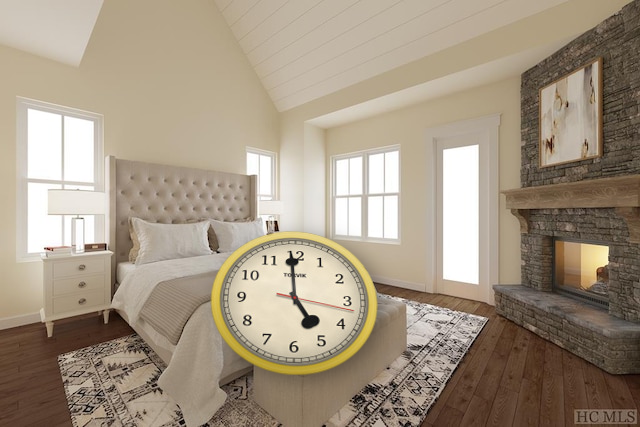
4:59:17
